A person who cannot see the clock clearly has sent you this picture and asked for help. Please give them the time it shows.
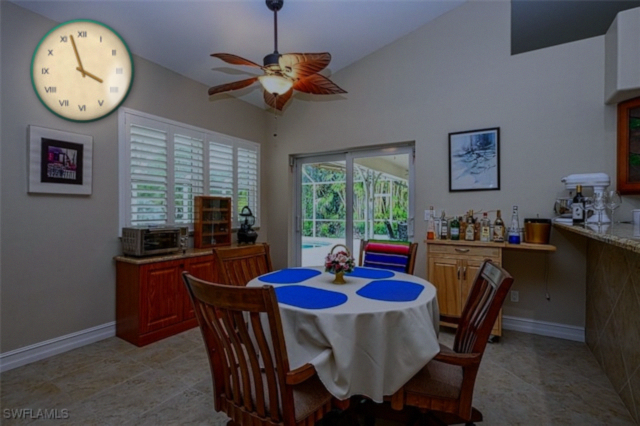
3:57
